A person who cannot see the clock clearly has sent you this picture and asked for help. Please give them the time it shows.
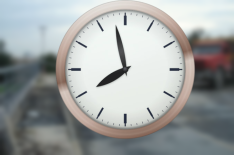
7:58
